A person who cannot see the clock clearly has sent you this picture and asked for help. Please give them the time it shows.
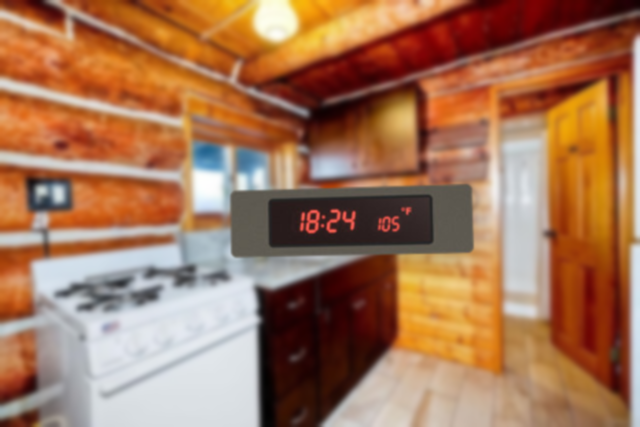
18:24
